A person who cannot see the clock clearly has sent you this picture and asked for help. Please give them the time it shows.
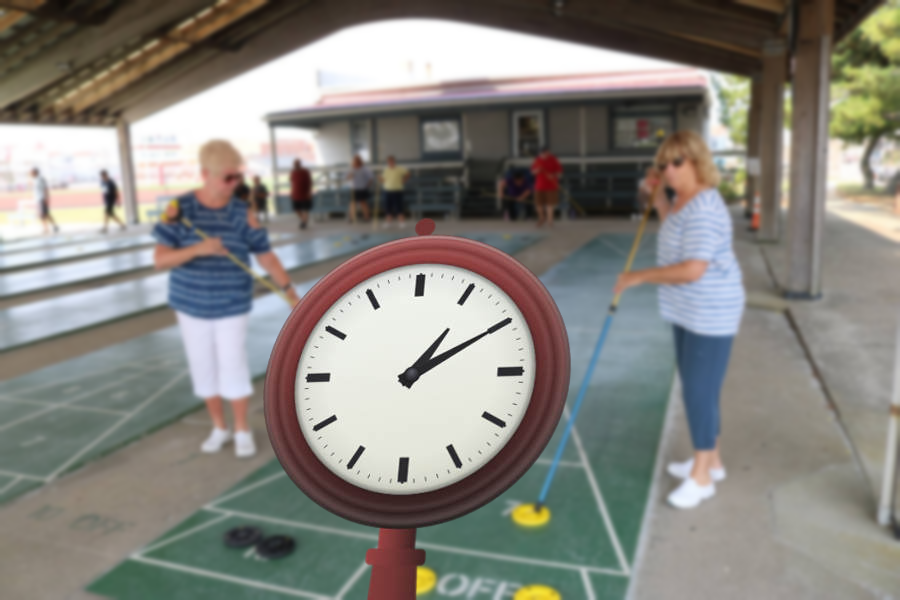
1:10
